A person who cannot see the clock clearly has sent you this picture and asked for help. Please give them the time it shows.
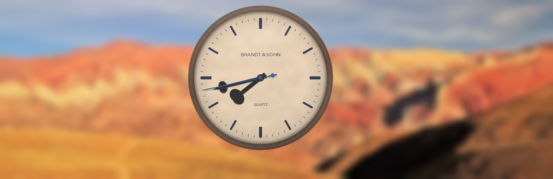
7:42:43
